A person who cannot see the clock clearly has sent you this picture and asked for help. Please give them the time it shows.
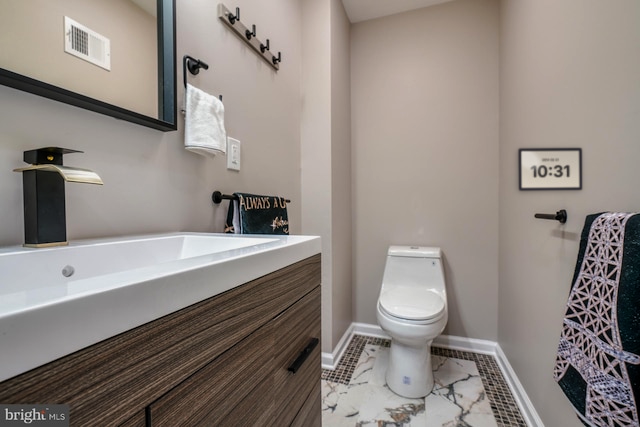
10:31
